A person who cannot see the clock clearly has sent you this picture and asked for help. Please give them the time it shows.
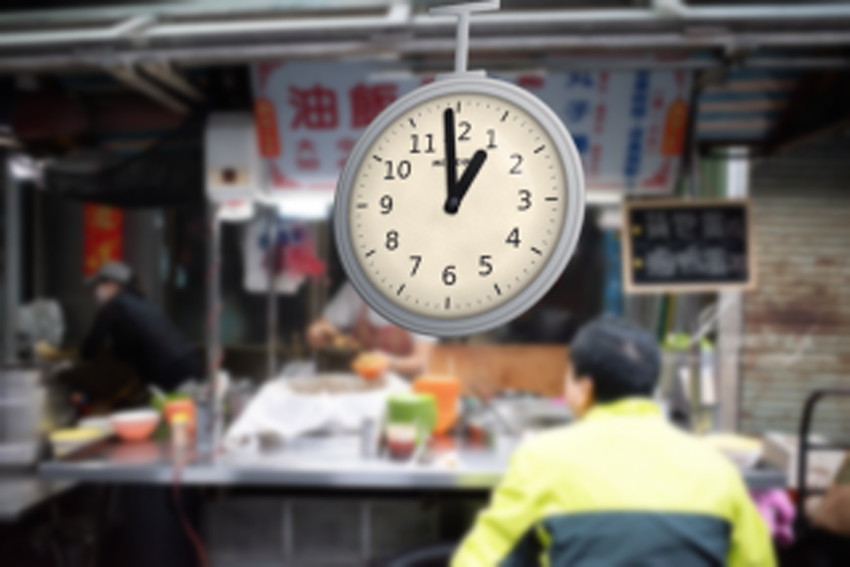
12:59
